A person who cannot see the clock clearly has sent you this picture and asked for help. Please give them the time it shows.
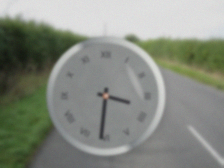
3:31
